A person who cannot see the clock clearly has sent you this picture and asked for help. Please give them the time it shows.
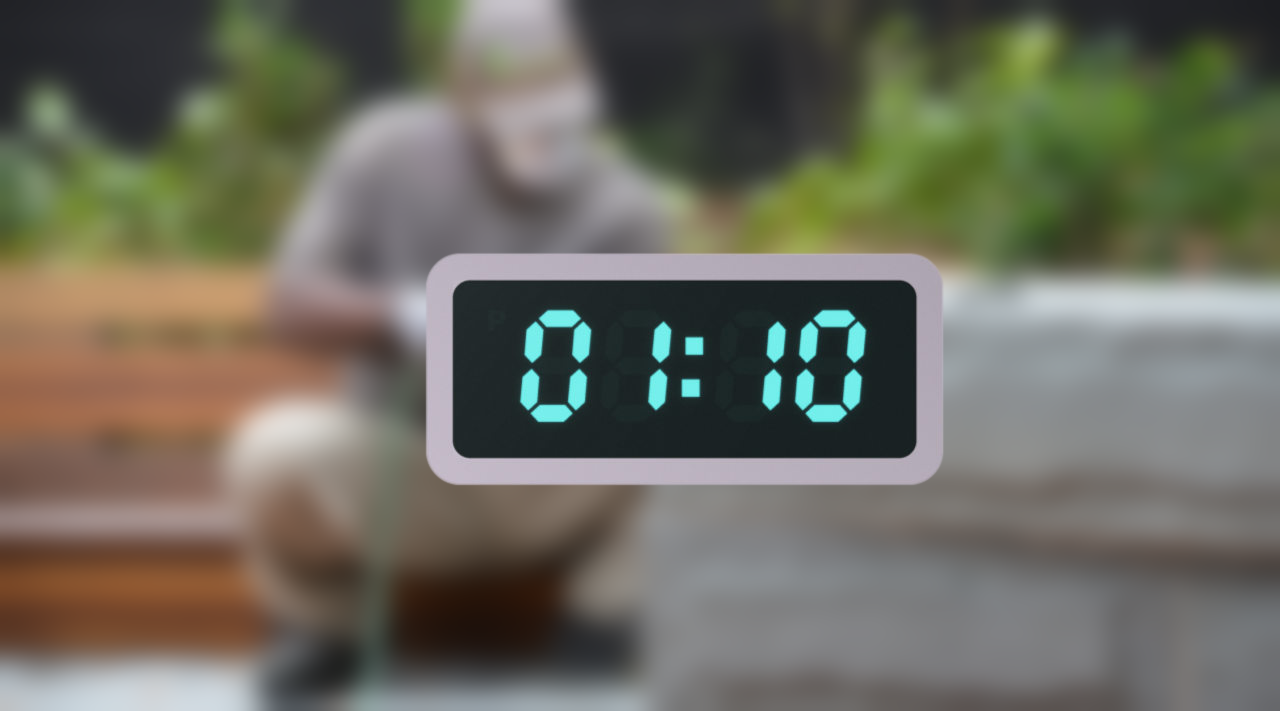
1:10
